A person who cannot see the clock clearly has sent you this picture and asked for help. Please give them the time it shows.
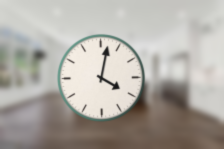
4:02
